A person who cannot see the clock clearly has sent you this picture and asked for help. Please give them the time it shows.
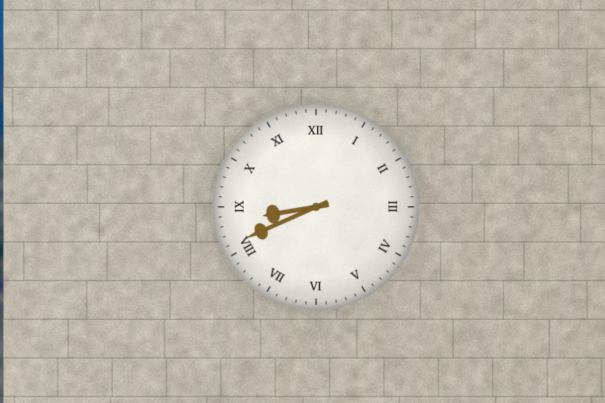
8:41
